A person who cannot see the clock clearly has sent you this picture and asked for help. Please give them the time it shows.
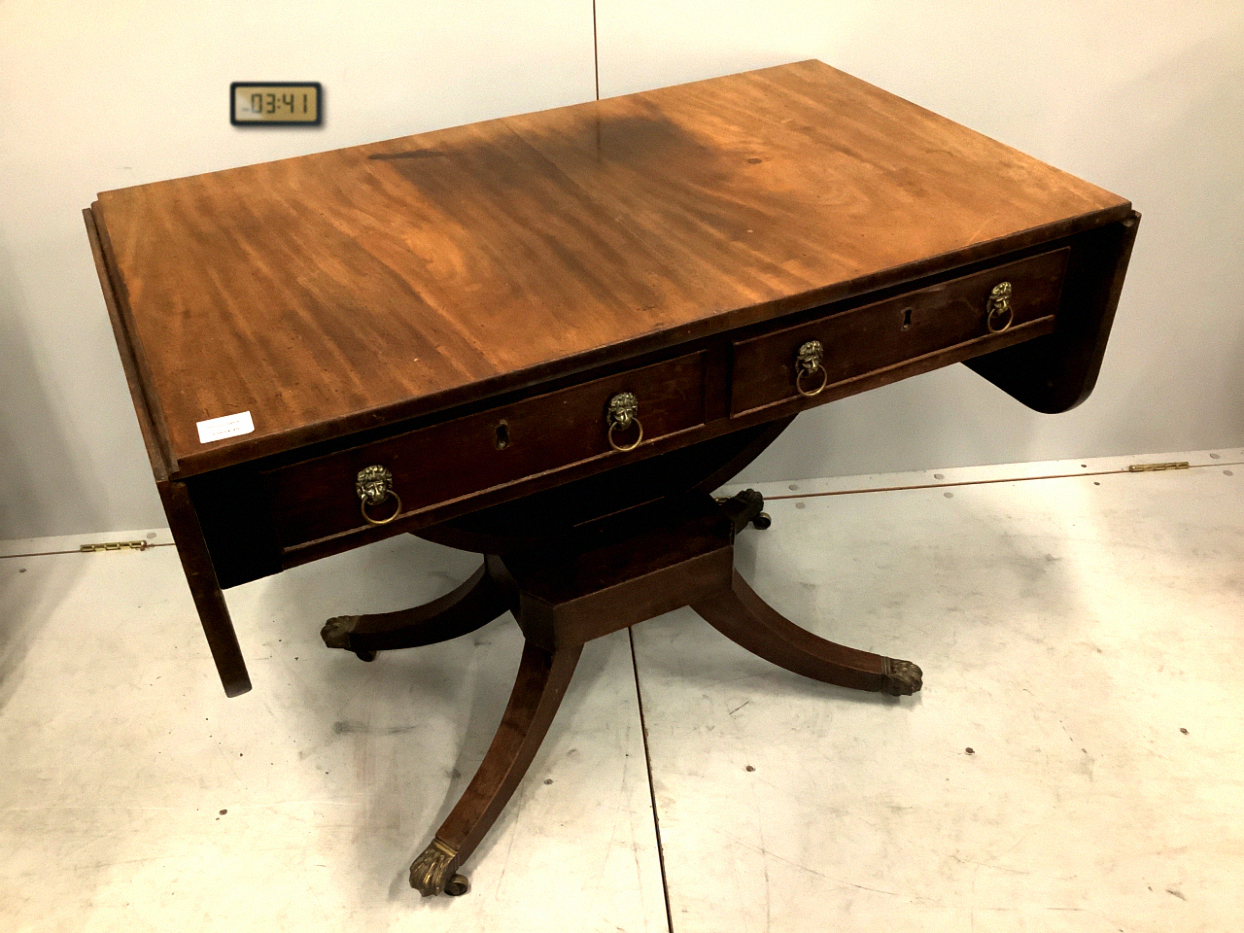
3:41
